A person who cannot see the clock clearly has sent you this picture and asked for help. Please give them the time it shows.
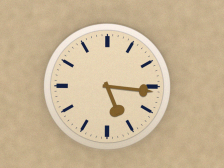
5:16
